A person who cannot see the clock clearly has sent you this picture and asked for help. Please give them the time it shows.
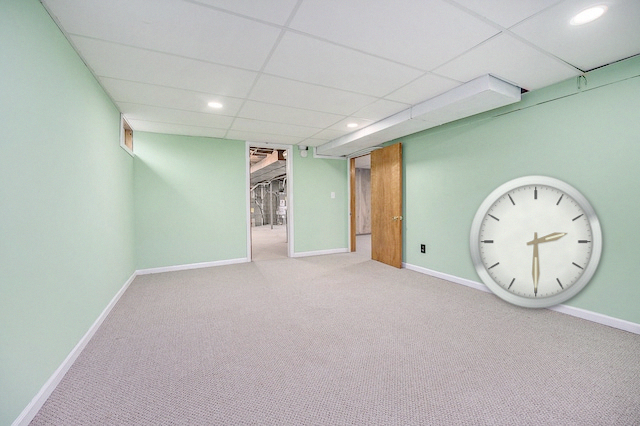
2:30
